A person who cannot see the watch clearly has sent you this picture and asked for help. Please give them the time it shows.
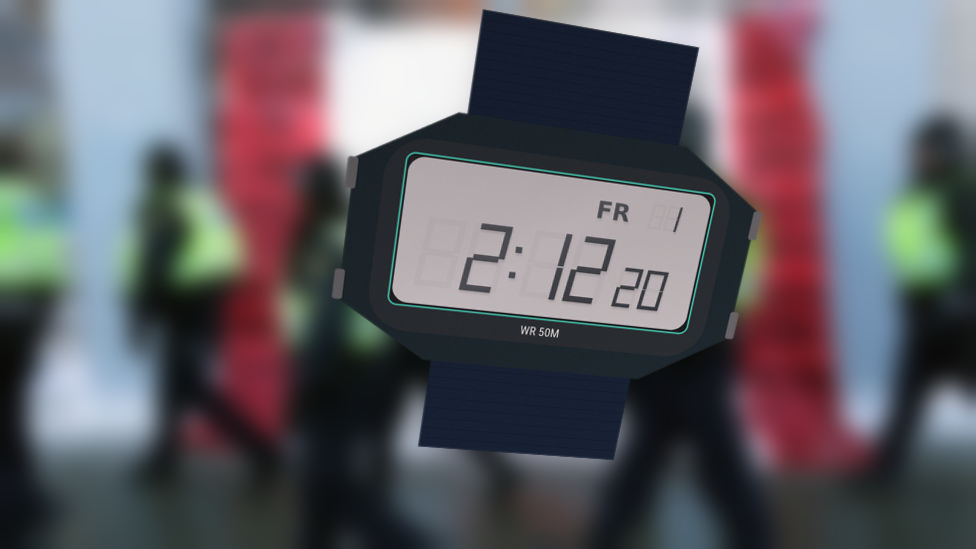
2:12:20
